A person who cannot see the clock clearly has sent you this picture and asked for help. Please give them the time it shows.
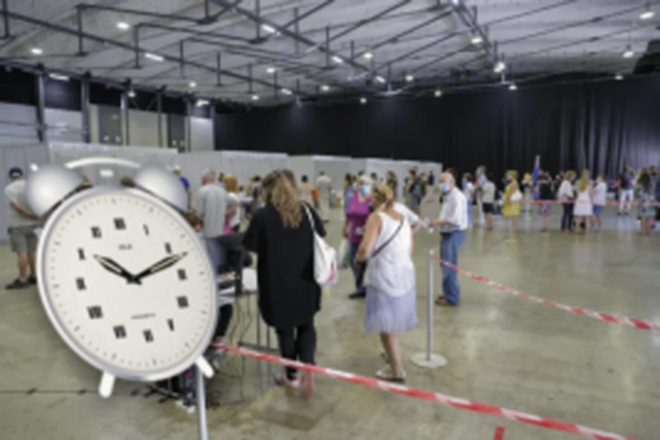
10:12
